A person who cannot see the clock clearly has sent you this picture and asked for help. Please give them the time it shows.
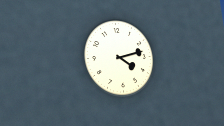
4:13
